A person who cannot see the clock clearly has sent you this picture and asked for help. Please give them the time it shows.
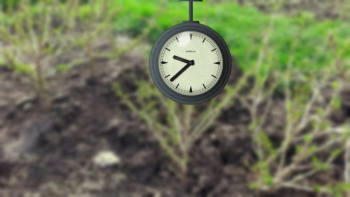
9:38
